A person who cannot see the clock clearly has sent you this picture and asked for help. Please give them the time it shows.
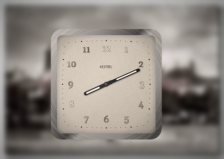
8:11
